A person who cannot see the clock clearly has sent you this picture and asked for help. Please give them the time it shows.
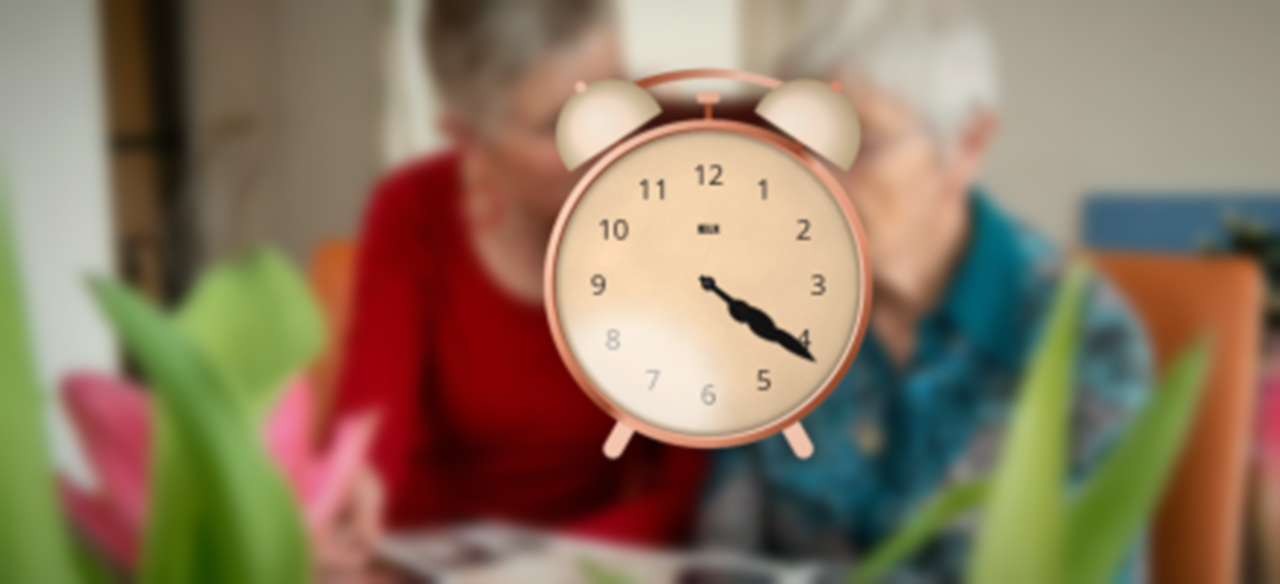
4:21
